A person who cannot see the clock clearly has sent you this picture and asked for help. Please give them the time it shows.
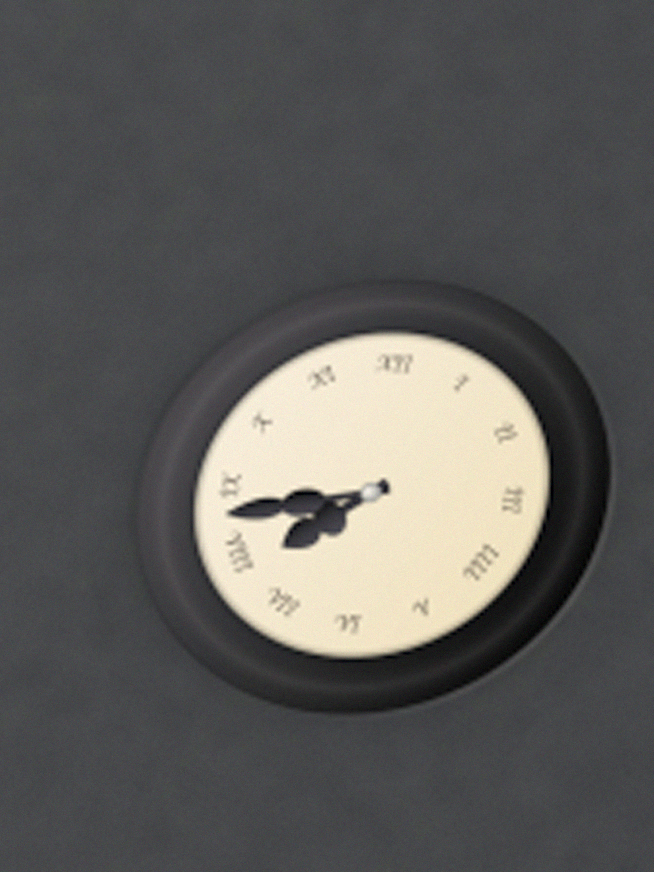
7:43
